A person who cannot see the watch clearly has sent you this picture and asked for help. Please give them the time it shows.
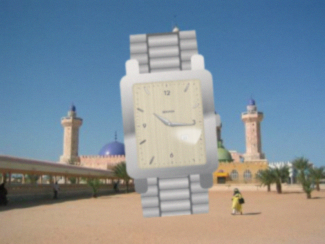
10:16
